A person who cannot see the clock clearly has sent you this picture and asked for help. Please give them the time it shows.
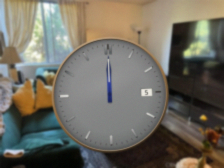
12:00
